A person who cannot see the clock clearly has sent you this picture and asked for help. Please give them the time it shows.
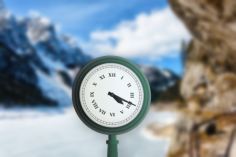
4:19
